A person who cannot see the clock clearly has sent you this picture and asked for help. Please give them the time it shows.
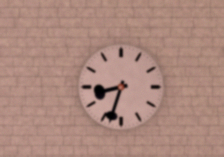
8:33
